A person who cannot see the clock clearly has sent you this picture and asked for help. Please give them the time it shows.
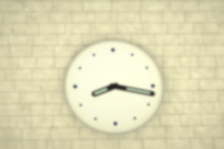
8:17
